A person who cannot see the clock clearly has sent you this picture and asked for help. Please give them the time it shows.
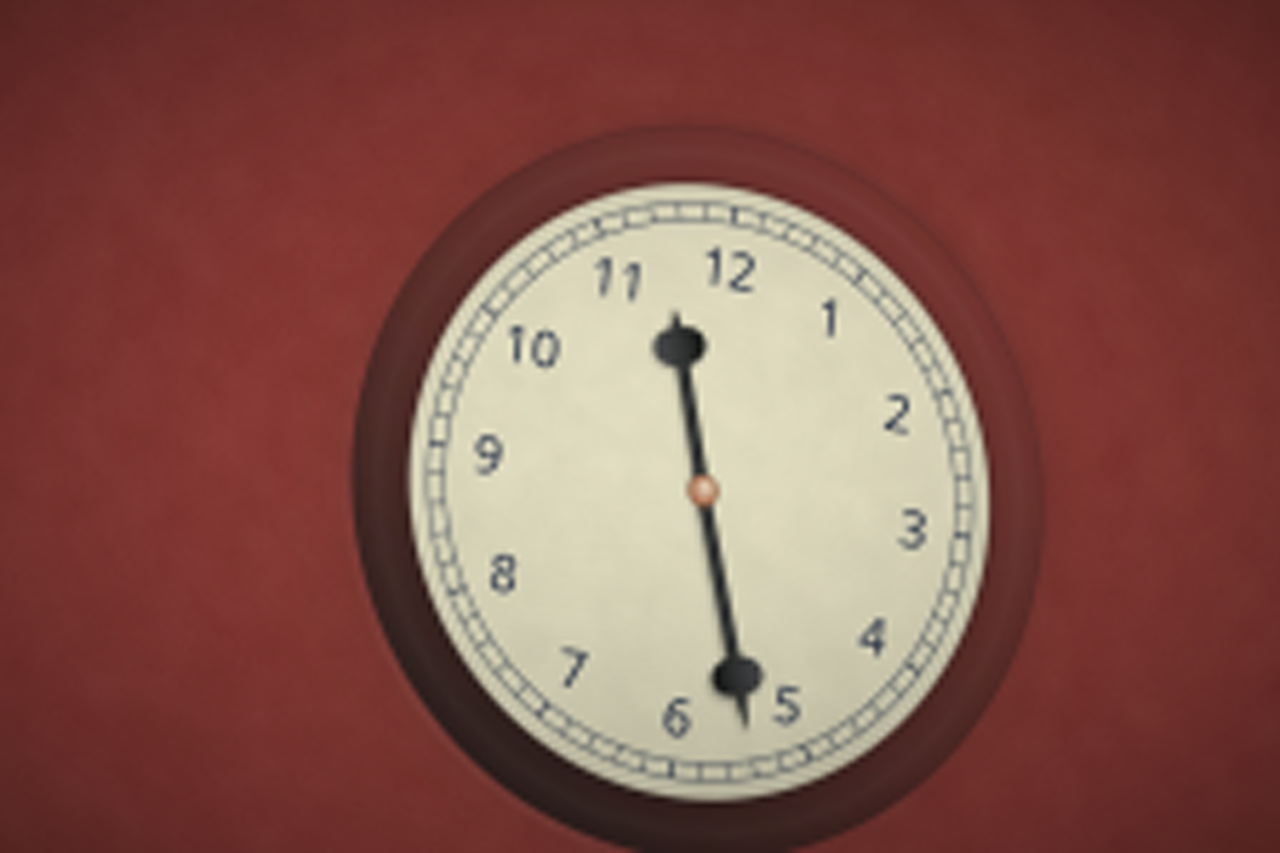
11:27
